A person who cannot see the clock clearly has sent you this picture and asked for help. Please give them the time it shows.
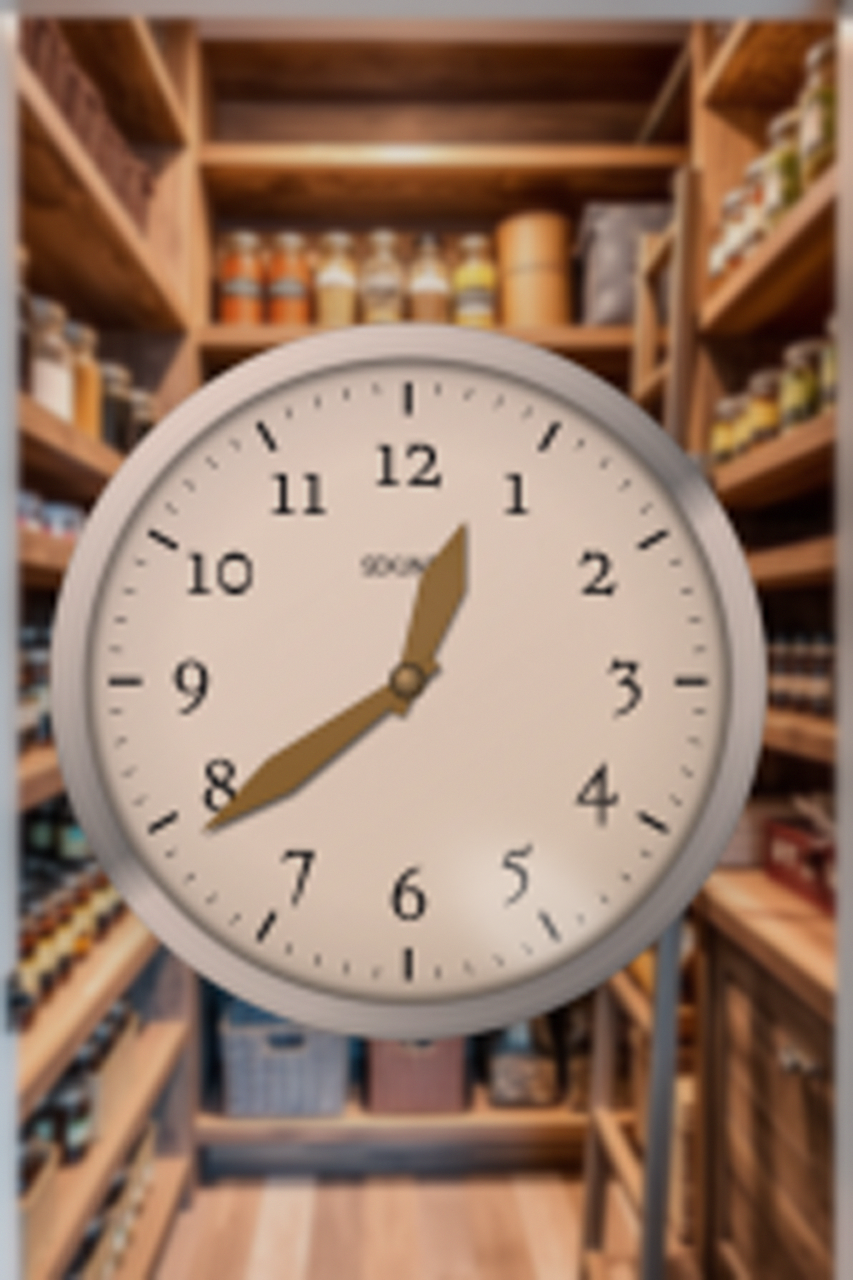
12:39
